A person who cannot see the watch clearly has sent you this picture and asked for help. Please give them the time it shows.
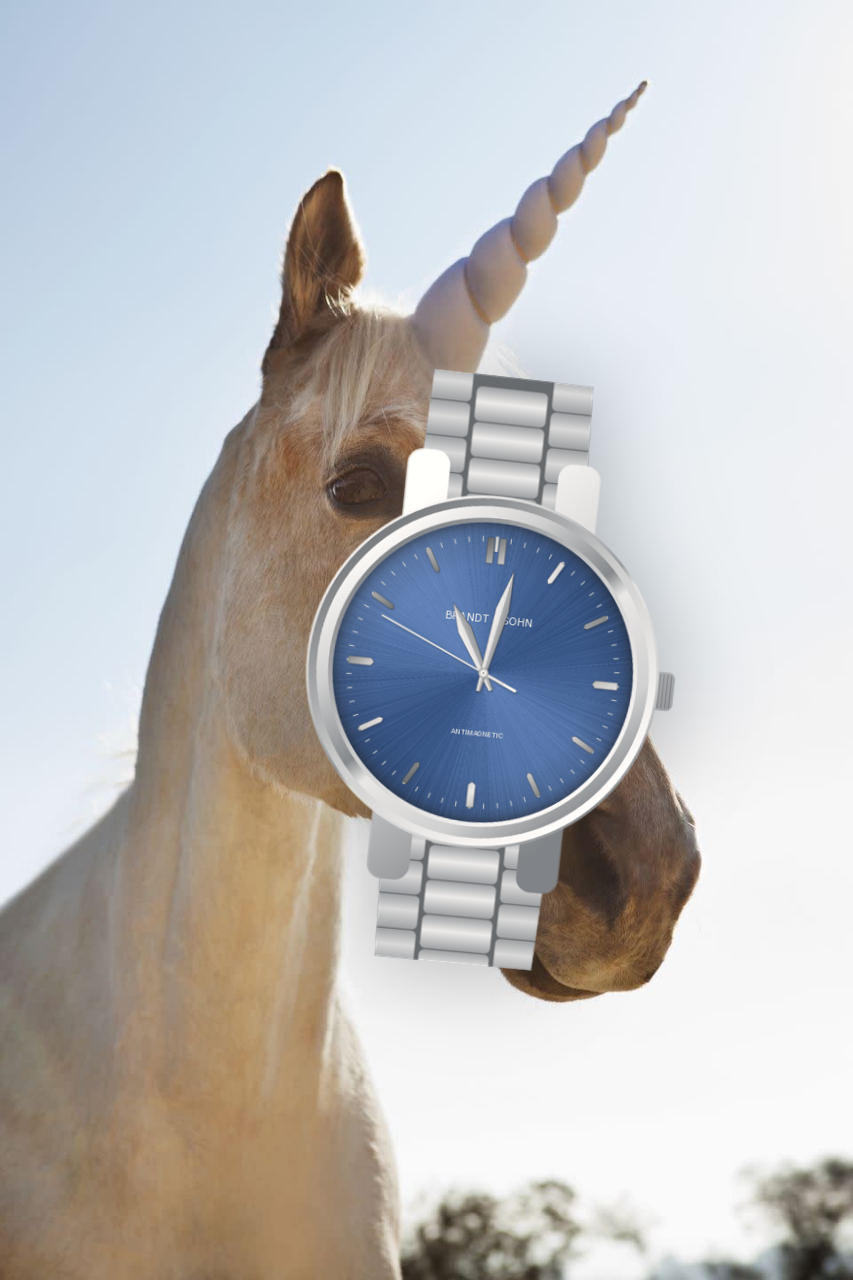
11:01:49
